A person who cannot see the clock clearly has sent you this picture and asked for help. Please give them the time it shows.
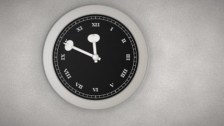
11:49
